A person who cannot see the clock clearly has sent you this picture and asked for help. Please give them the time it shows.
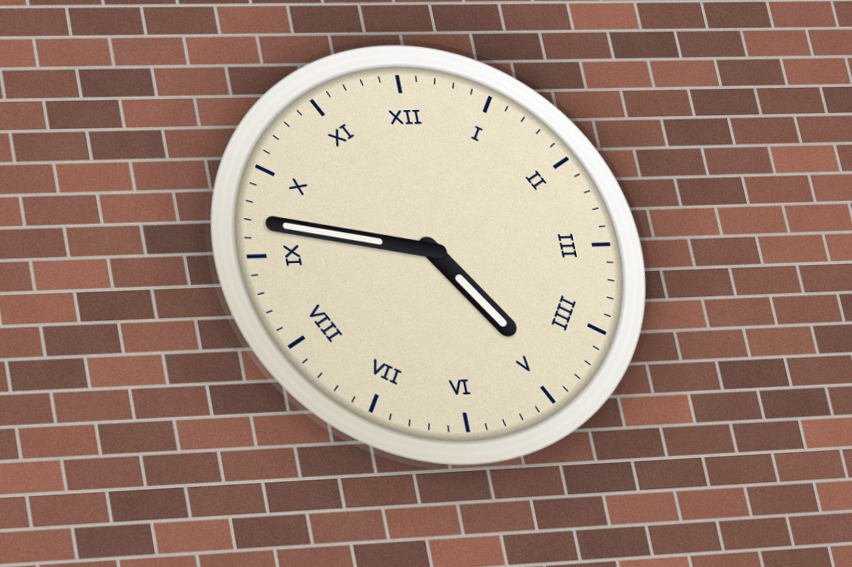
4:47
